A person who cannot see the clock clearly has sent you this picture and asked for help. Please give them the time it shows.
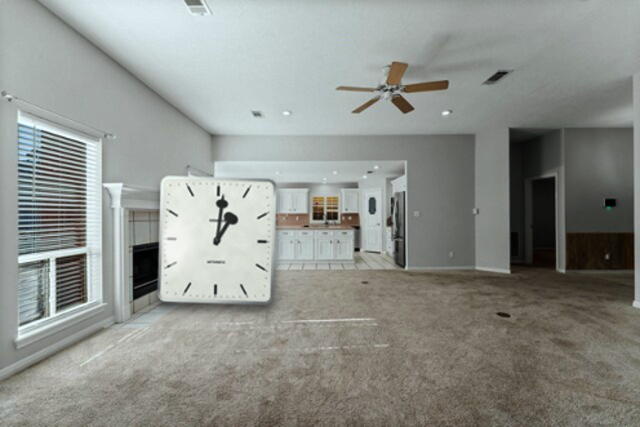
1:01
